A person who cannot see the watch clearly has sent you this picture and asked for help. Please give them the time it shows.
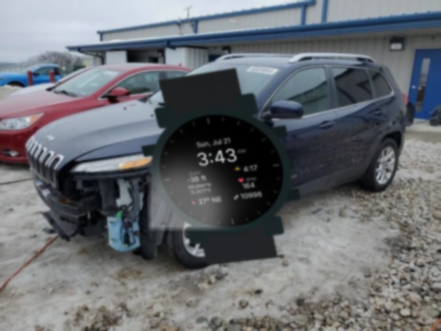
3:43
